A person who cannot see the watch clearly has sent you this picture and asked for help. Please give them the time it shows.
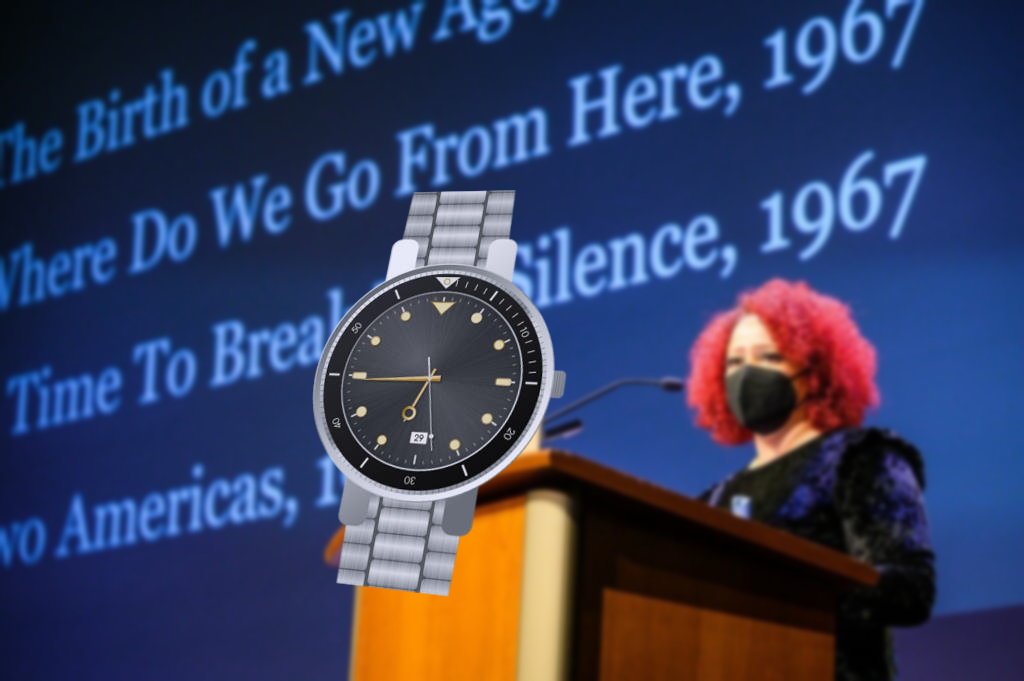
6:44:28
